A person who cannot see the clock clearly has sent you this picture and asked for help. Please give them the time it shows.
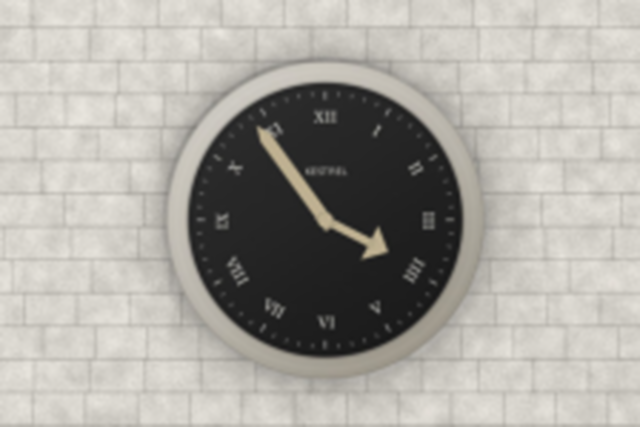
3:54
